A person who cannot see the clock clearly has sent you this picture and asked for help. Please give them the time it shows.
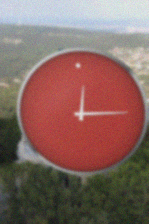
12:15
